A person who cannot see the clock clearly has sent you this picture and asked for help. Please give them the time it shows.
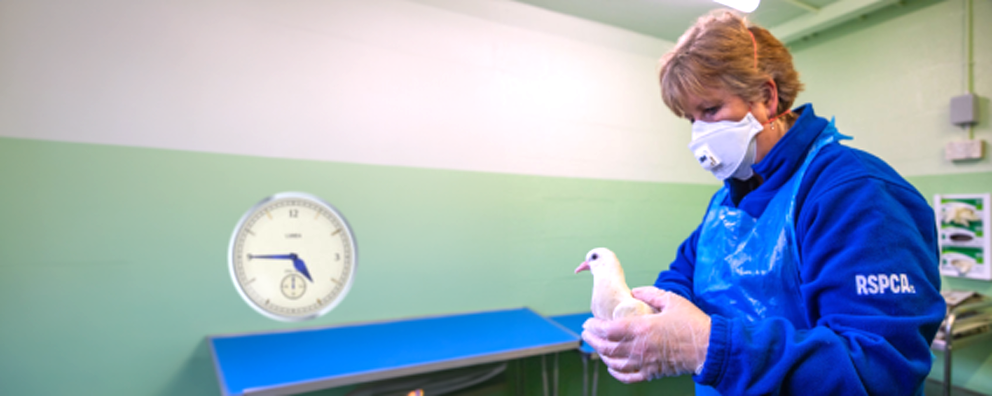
4:45
